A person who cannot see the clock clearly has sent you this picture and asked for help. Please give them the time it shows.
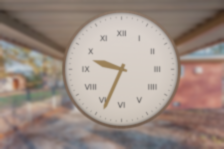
9:34
